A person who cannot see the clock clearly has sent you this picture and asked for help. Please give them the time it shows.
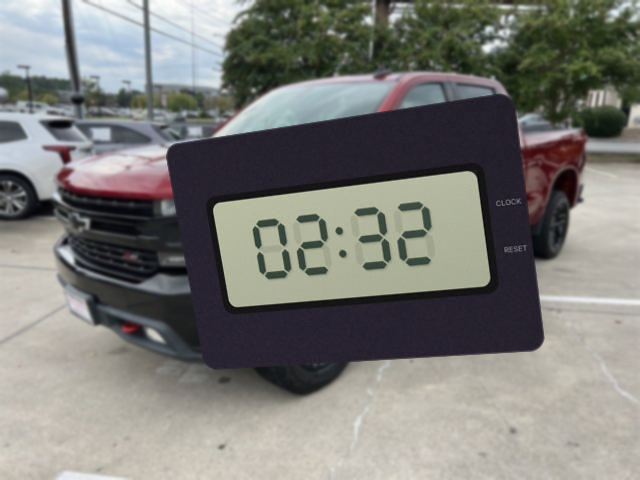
2:32
